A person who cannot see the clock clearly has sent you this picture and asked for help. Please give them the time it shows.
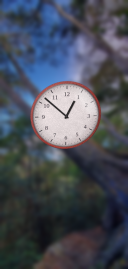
12:52
